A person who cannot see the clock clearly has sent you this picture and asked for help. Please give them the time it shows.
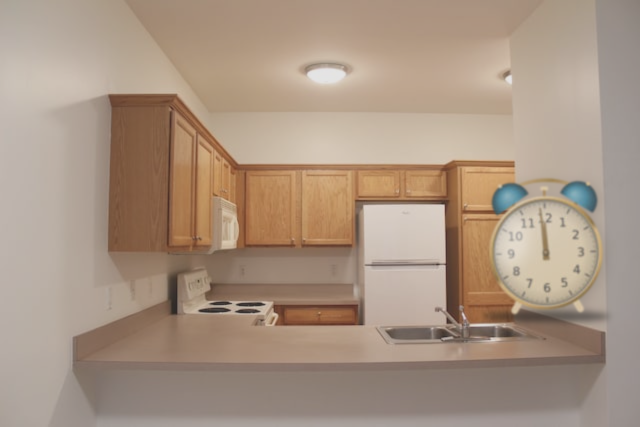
11:59
